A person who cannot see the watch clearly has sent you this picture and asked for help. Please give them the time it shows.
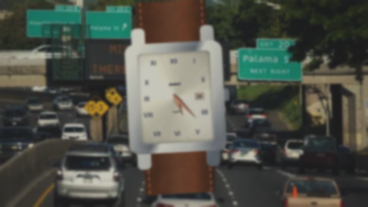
5:23
